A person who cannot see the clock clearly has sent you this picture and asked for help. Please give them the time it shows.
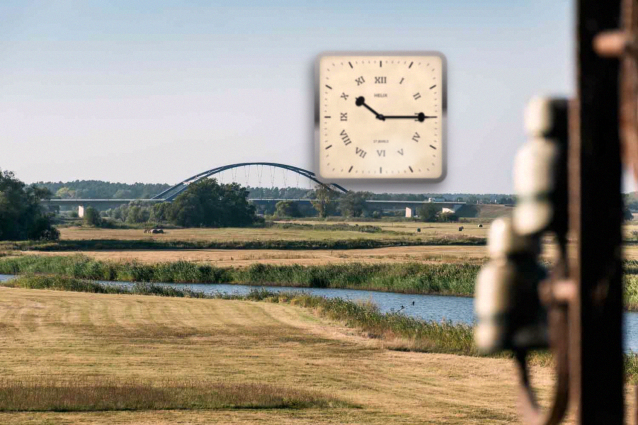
10:15
